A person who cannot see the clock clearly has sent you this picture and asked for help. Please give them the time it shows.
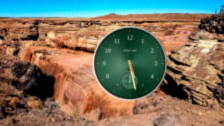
5:28
